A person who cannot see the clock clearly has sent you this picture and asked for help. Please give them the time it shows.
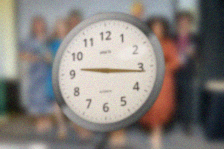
9:16
